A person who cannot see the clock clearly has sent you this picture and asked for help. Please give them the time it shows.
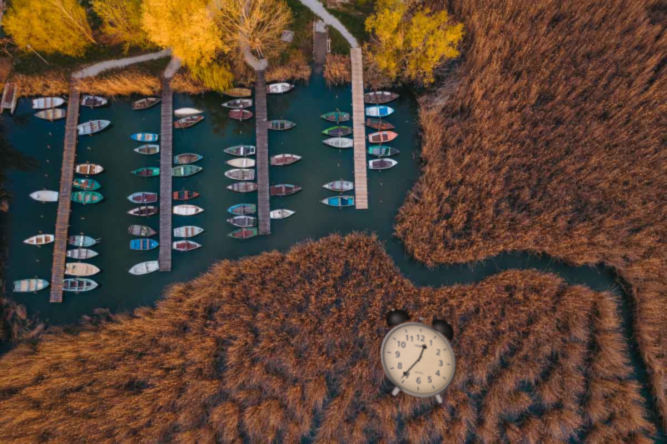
12:36
